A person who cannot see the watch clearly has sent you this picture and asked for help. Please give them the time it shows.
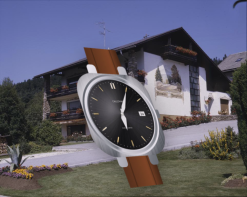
6:05
